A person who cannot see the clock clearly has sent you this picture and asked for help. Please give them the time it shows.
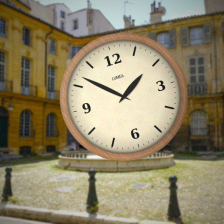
1:52
